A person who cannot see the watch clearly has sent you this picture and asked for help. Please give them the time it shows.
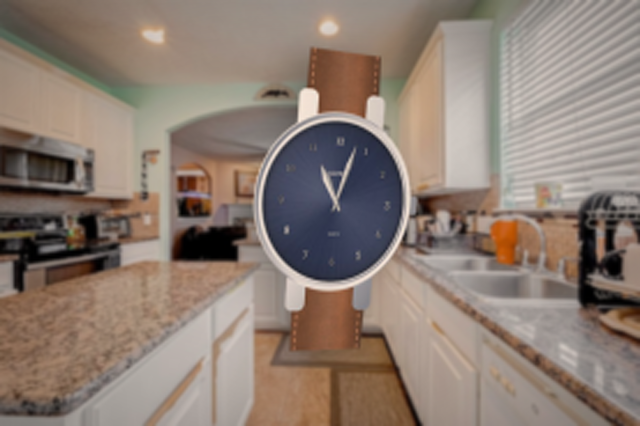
11:03
